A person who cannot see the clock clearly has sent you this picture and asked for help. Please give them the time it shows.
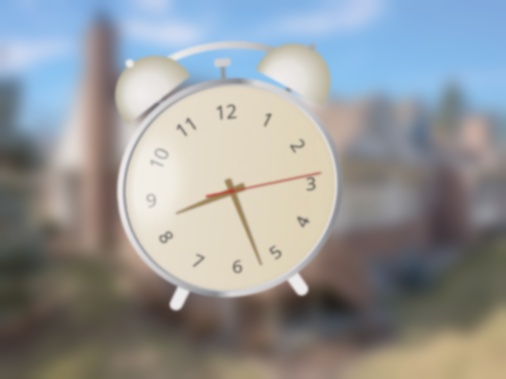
8:27:14
